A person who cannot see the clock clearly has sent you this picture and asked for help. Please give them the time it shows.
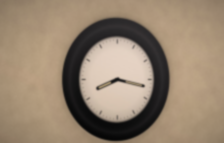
8:17
